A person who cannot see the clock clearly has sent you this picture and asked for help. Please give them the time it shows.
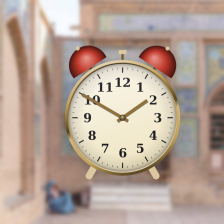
1:50
